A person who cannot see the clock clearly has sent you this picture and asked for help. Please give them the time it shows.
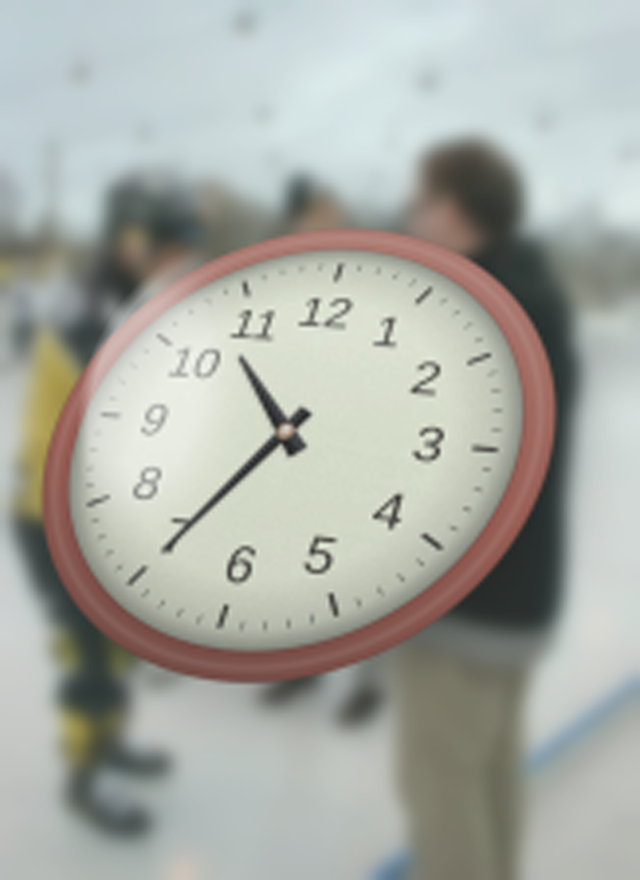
10:35
